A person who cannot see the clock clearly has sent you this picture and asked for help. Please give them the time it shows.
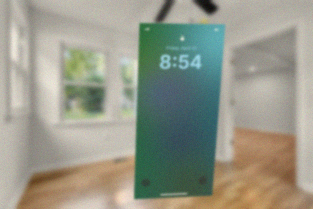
8:54
